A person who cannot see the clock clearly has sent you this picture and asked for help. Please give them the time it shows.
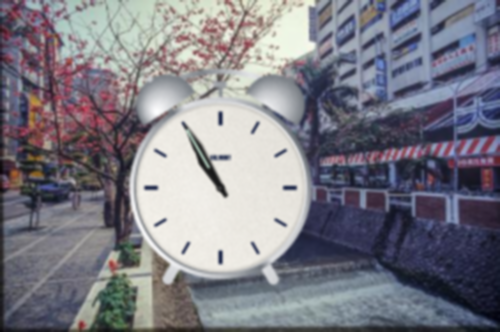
10:55
